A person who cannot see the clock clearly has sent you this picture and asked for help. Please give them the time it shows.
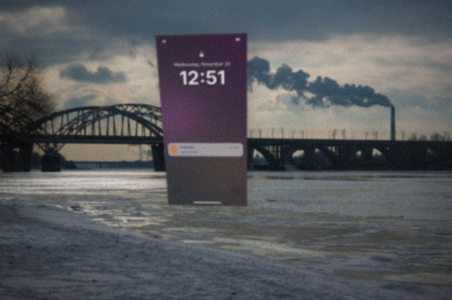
12:51
